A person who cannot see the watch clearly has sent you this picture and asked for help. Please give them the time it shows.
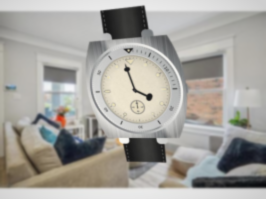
3:58
